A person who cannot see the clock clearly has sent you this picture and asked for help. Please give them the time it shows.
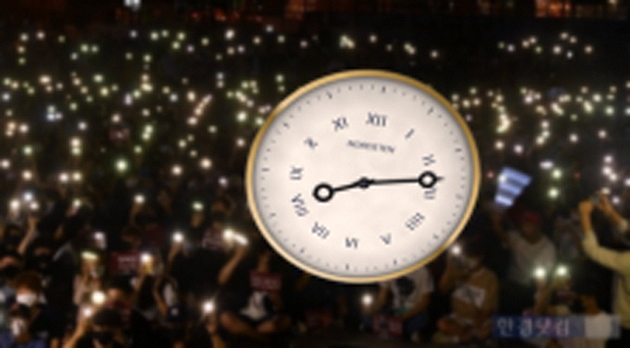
8:13
